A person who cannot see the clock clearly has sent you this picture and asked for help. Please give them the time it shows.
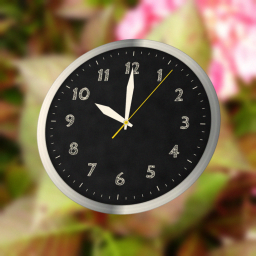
10:00:06
